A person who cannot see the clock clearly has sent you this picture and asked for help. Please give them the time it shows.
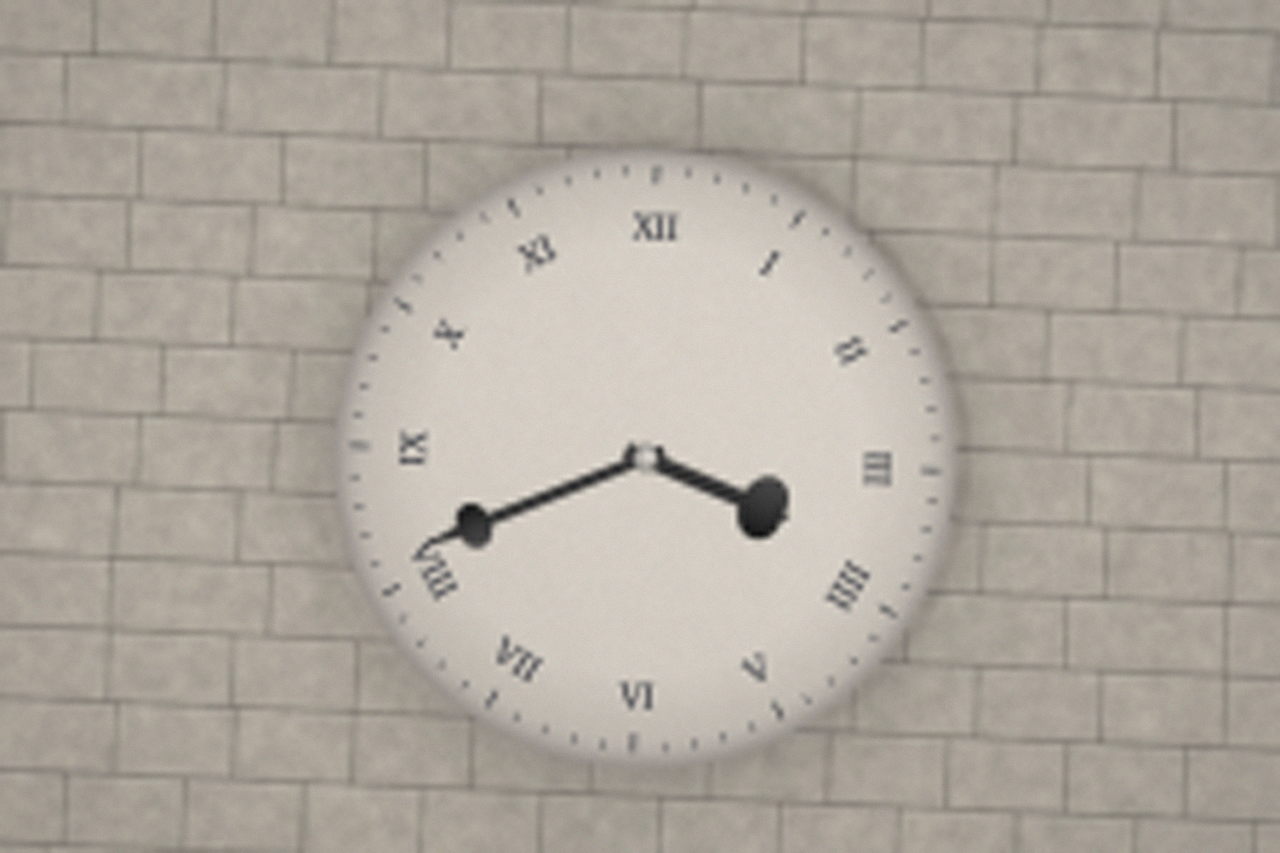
3:41
